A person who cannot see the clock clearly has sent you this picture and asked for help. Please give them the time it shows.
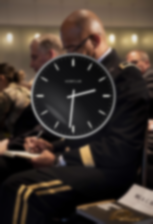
2:31
